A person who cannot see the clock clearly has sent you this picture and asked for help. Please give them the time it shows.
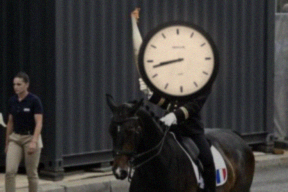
8:43
